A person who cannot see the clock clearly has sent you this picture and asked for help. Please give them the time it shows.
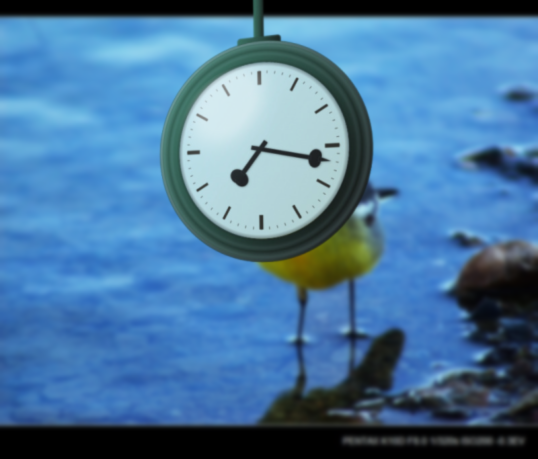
7:17
